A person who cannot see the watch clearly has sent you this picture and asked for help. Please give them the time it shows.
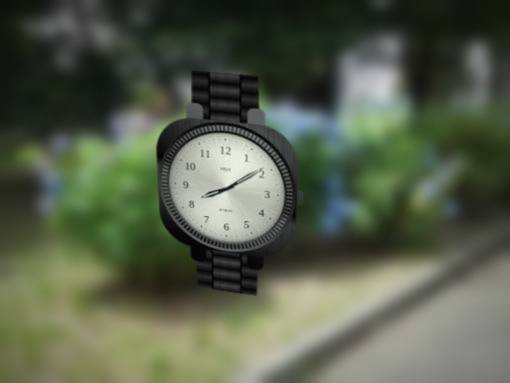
8:09
